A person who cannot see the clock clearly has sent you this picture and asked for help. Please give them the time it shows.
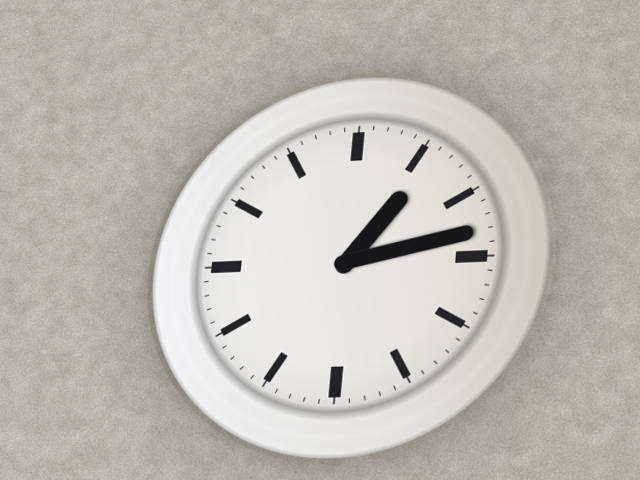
1:13
